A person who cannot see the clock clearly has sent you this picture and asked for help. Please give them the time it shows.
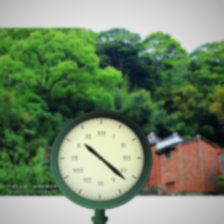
10:22
